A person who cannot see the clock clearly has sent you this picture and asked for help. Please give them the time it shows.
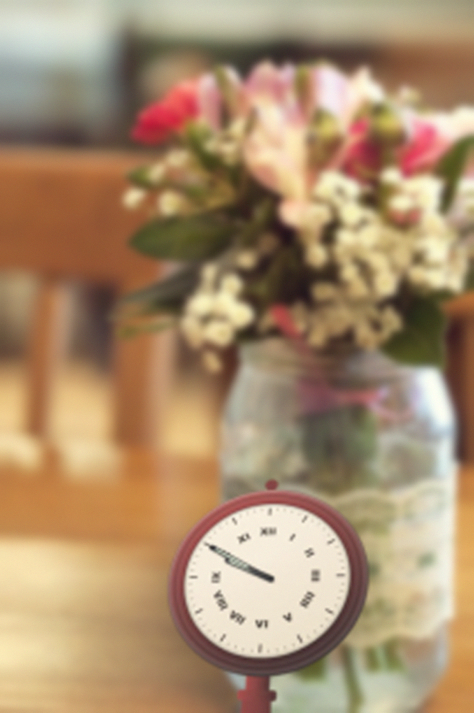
9:50
